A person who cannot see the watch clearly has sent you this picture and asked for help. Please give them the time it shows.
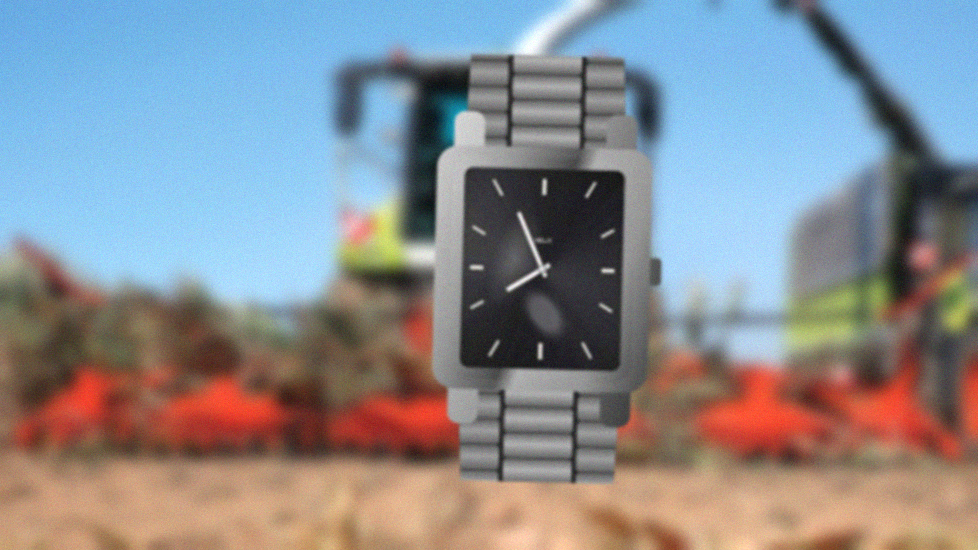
7:56
